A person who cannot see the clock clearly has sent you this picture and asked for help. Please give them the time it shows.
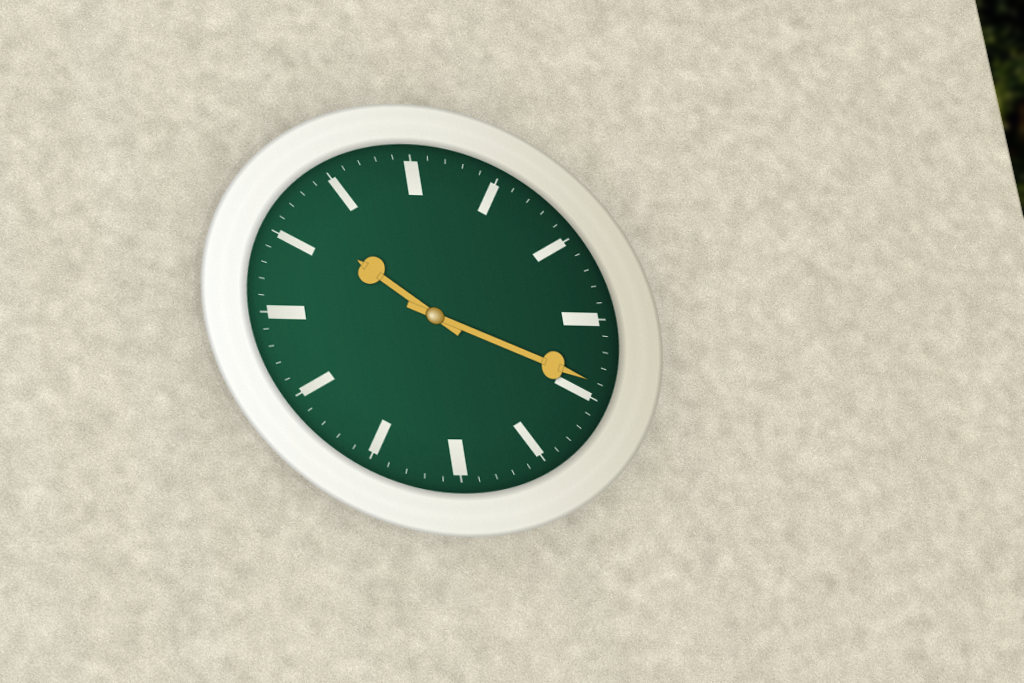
10:19
